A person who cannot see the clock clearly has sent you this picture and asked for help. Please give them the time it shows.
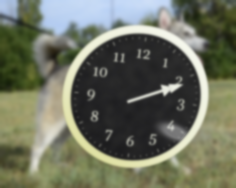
2:11
